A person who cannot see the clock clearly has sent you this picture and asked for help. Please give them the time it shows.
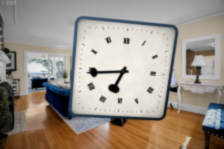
6:44
